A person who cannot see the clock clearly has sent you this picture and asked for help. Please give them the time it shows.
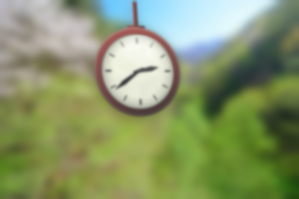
2:39
